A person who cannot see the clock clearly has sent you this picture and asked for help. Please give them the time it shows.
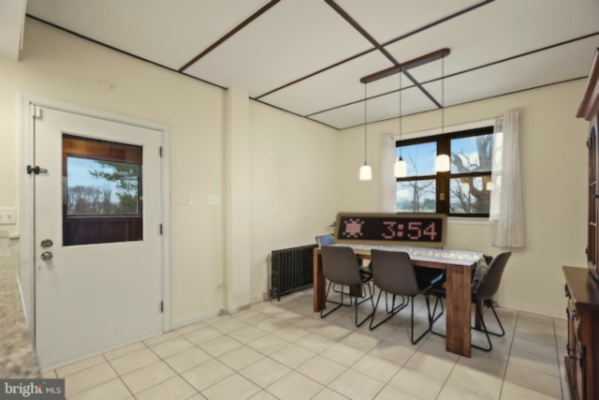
3:54
